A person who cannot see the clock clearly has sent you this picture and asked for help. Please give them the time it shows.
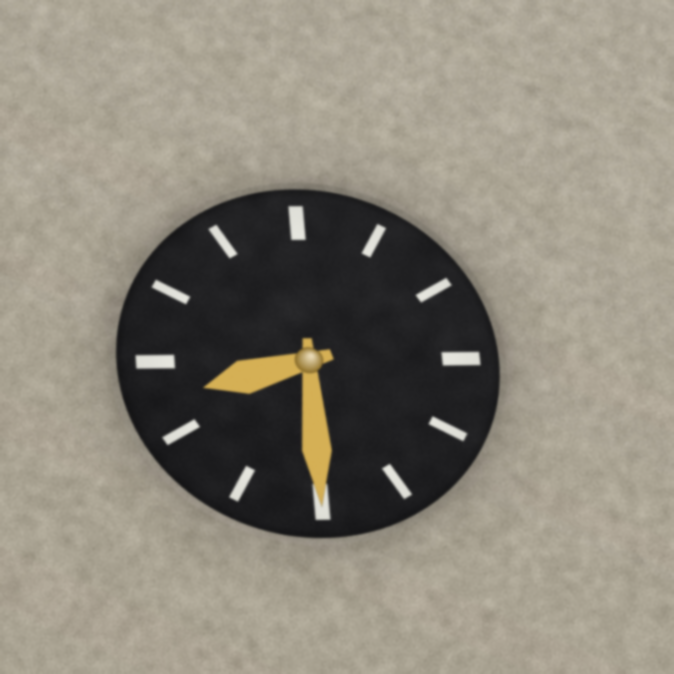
8:30
